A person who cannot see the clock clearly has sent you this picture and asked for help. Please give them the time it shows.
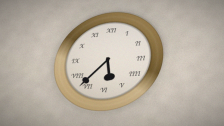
5:37
